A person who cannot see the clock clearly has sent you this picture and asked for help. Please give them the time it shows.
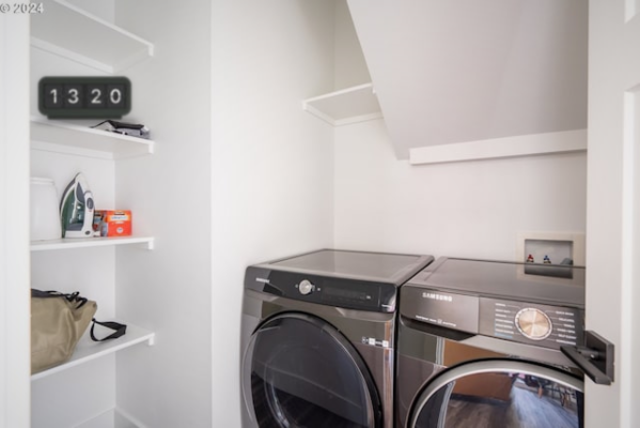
13:20
